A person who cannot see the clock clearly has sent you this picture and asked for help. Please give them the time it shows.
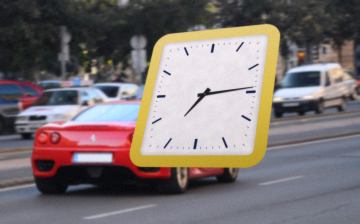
7:14
